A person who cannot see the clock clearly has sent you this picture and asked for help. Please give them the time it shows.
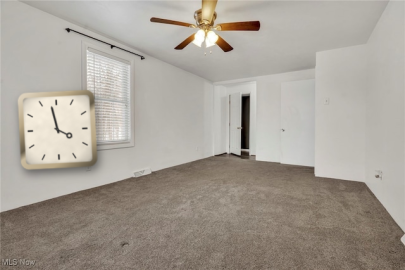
3:58
